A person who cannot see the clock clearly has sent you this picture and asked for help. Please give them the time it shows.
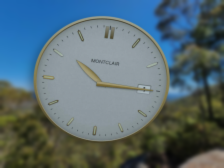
10:15
